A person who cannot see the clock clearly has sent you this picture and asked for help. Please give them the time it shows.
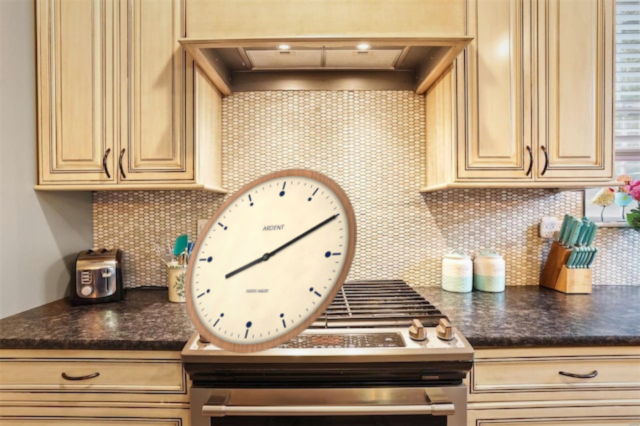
8:10
